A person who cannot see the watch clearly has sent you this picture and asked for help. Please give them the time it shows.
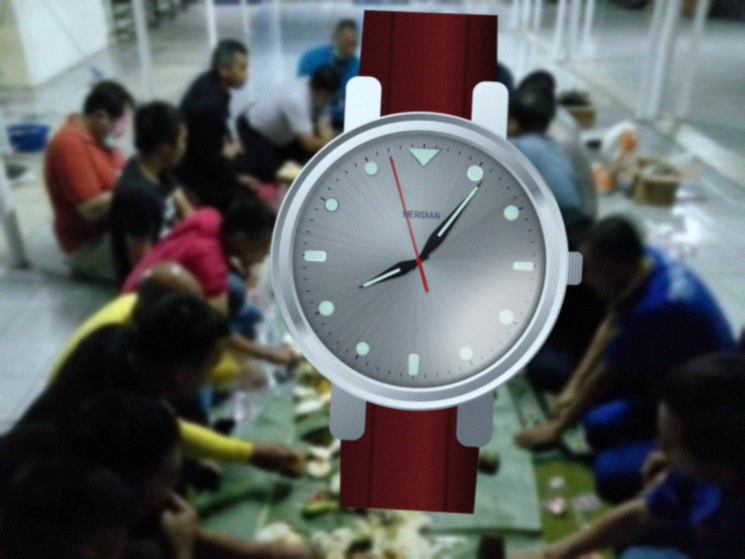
8:05:57
